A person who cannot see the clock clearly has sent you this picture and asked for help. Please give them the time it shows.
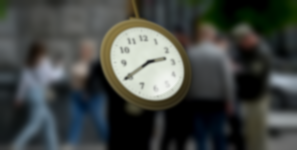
2:40
